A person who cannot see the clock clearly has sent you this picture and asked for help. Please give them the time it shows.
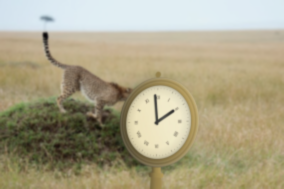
1:59
